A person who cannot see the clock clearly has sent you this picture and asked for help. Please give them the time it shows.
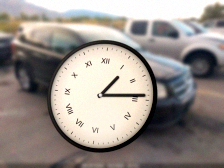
1:14
